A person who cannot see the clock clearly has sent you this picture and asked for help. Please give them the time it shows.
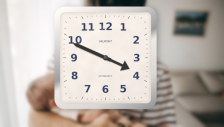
3:49
